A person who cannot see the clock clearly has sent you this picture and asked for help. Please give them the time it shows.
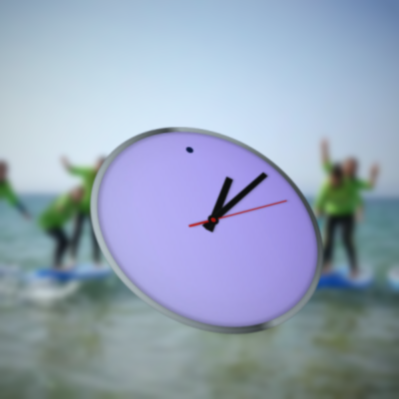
1:09:13
